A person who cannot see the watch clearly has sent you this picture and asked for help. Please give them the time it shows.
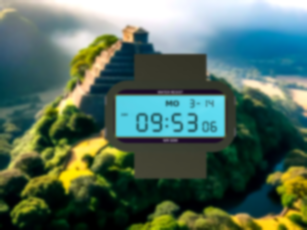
9:53
